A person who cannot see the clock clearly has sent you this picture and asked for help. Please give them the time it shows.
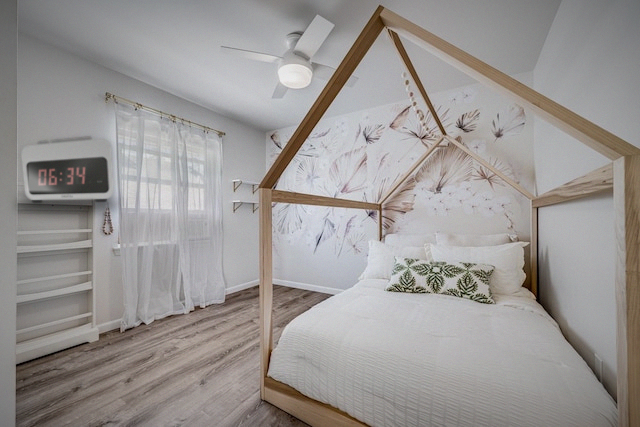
6:34
